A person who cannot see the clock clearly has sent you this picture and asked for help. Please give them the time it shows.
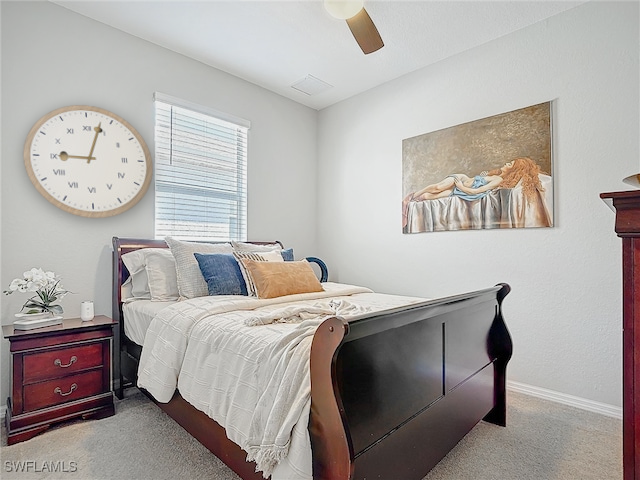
9:03
